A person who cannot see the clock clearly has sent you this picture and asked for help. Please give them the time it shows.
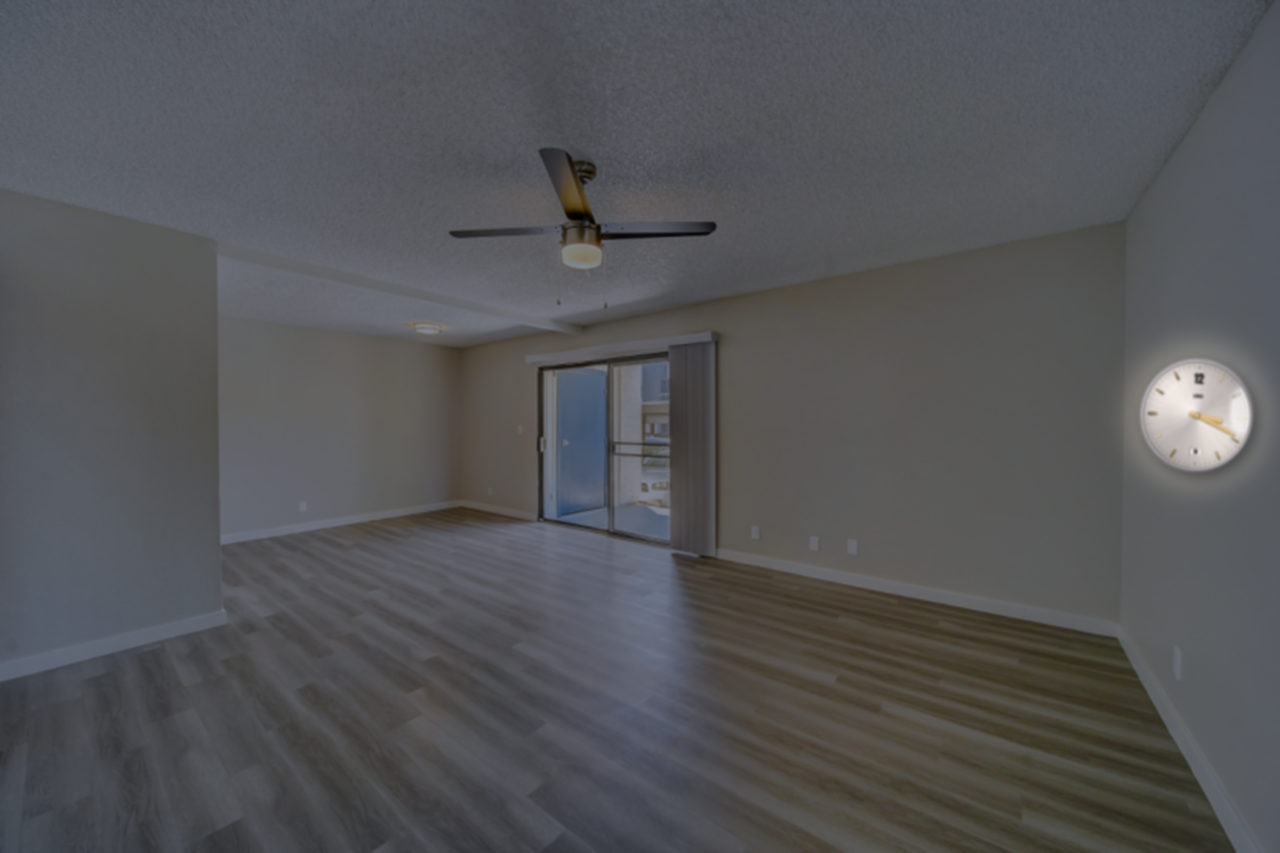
3:19
